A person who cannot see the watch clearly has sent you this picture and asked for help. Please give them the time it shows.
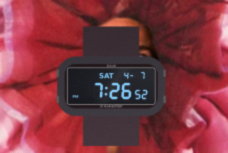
7:26:52
